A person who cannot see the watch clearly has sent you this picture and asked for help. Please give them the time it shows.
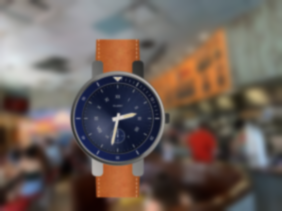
2:32
